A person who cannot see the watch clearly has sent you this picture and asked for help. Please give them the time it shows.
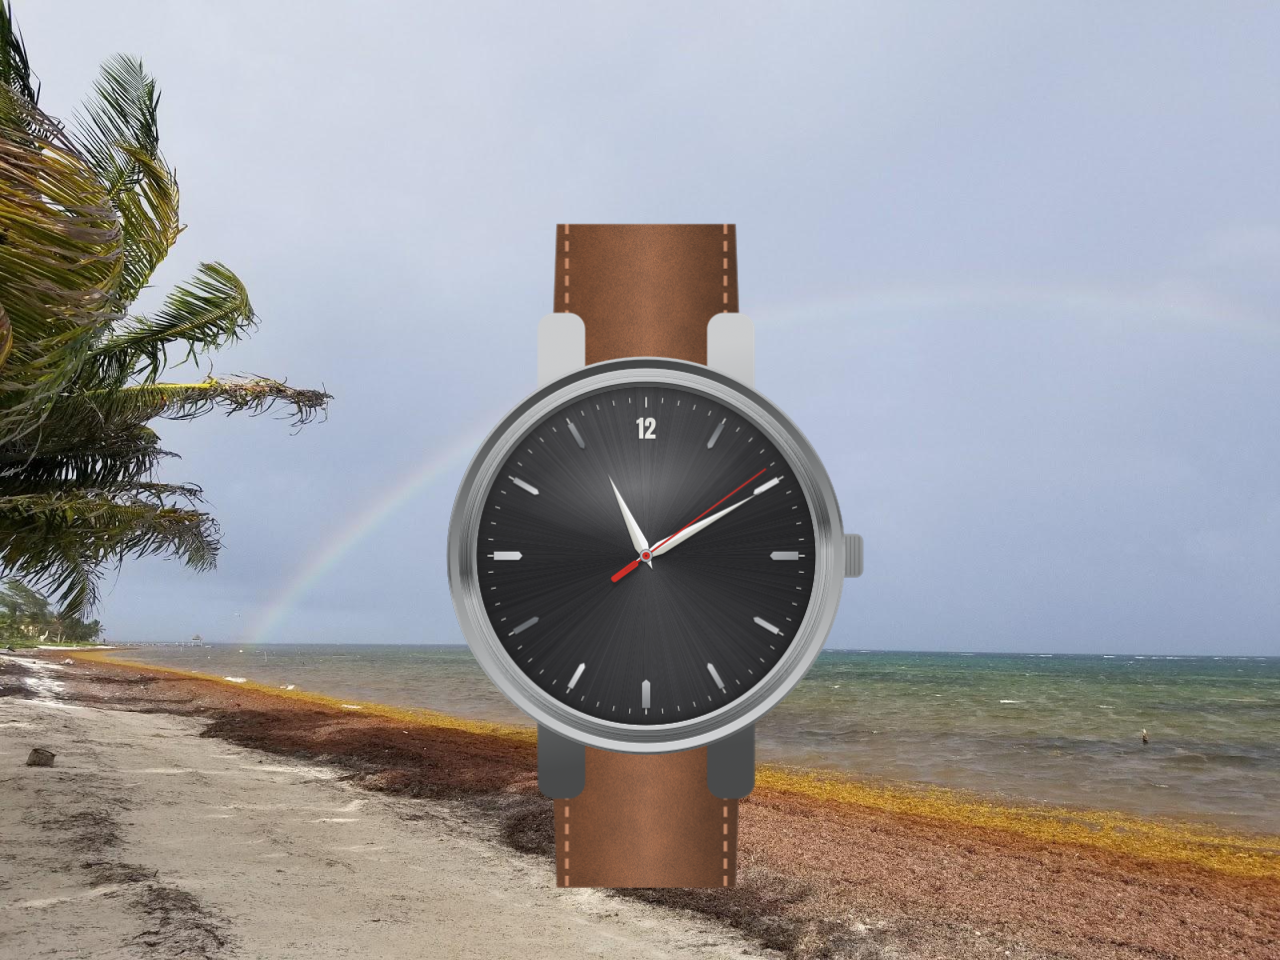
11:10:09
